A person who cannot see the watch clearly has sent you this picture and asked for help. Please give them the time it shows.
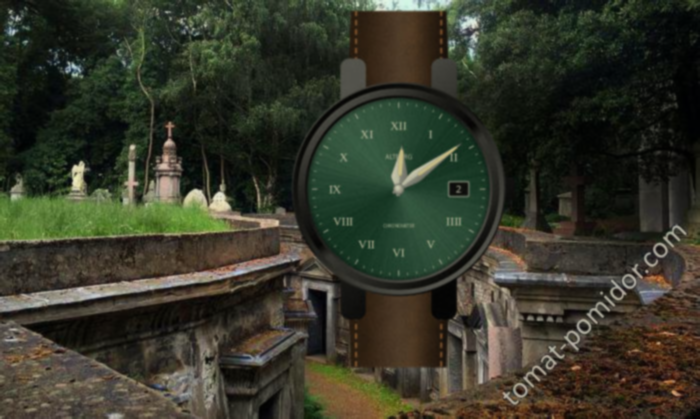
12:09
